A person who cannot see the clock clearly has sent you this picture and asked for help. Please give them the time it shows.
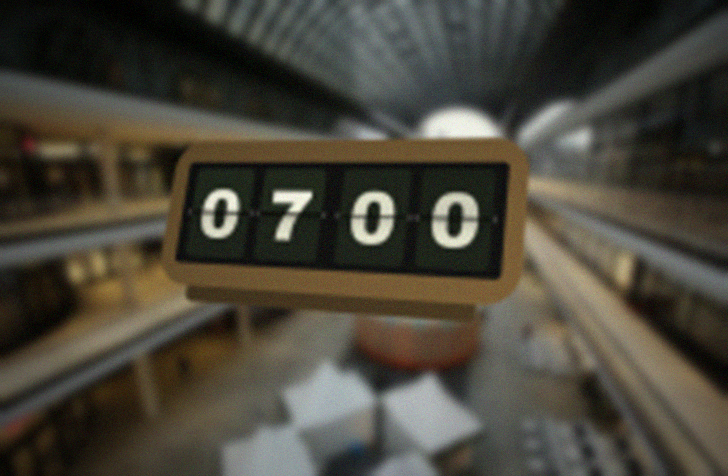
7:00
